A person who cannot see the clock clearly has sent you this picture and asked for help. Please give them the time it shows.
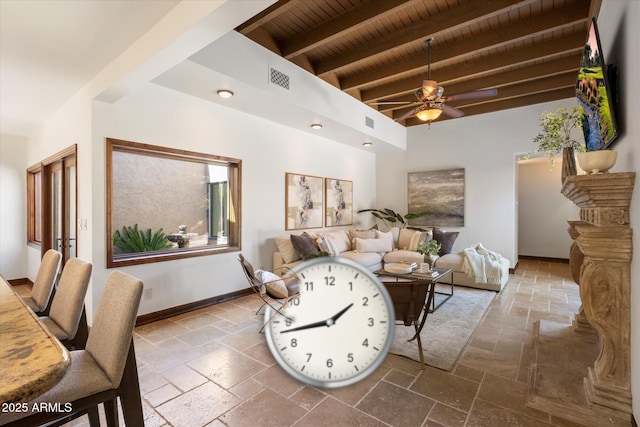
1:43
